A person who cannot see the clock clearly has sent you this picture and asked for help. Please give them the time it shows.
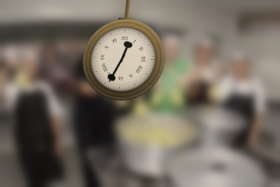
12:34
